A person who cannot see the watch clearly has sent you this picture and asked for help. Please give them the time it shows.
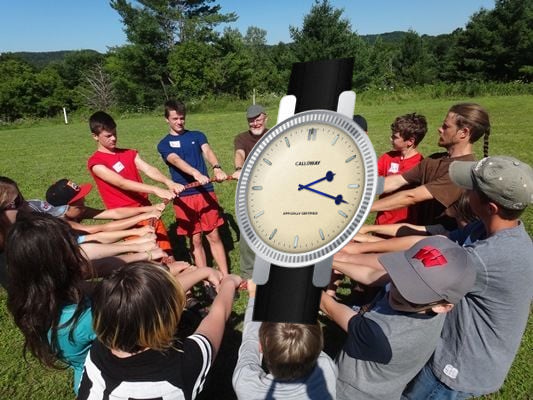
2:18
